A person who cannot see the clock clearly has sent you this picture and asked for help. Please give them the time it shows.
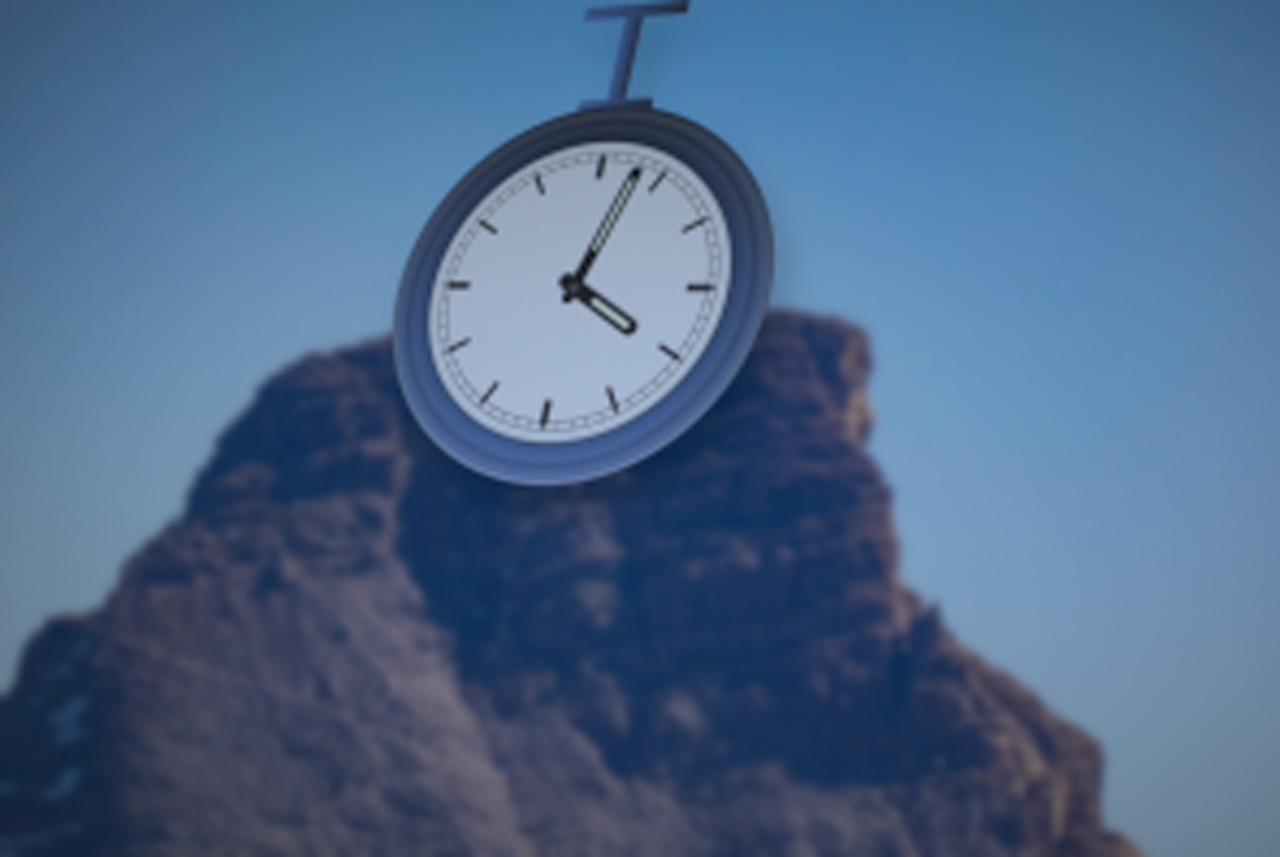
4:03
